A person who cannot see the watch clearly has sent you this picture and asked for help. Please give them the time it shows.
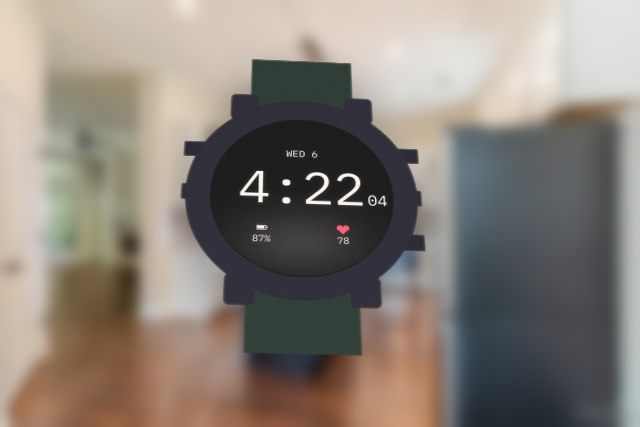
4:22:04
